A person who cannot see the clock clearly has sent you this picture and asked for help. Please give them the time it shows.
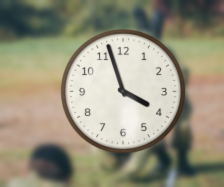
3:57
